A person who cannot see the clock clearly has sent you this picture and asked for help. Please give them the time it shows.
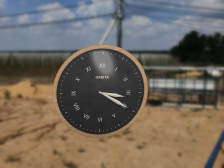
3:20
